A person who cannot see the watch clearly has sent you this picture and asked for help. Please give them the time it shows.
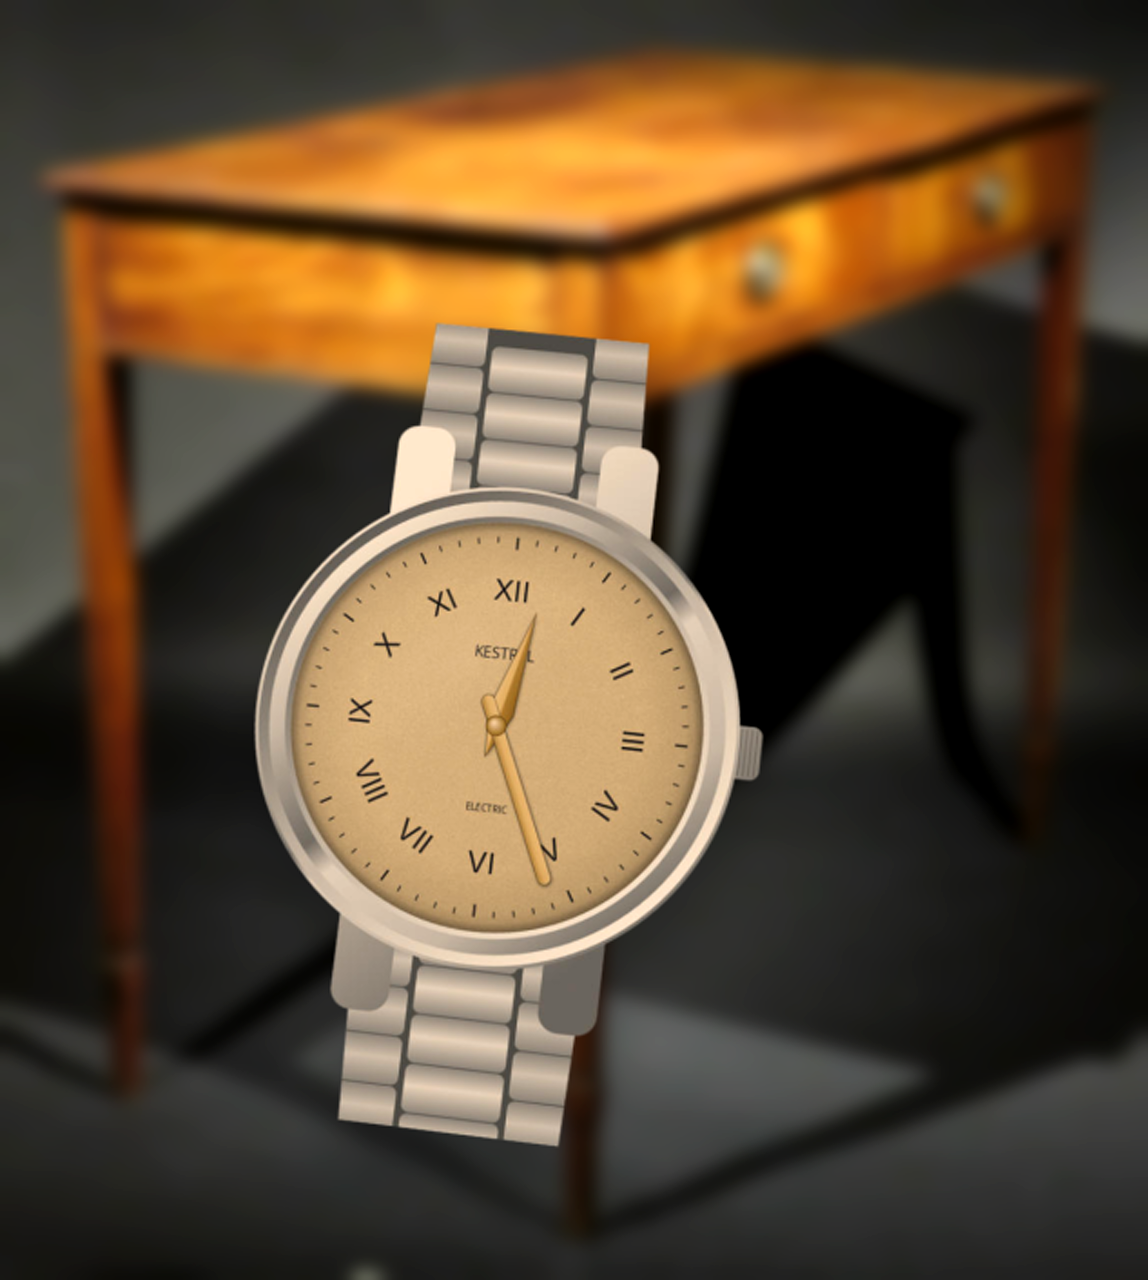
12:26
